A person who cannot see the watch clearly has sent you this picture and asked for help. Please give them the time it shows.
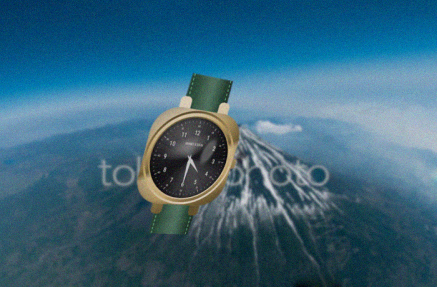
4:30
